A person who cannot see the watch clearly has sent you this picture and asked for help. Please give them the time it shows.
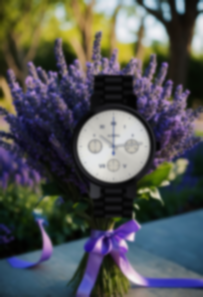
10:14
